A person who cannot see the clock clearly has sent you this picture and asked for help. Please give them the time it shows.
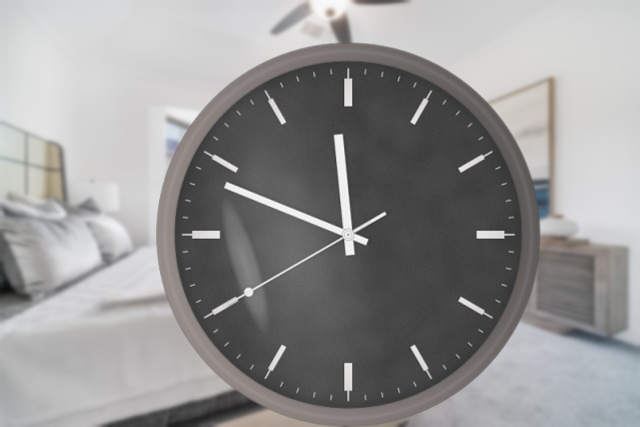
11:48:40
